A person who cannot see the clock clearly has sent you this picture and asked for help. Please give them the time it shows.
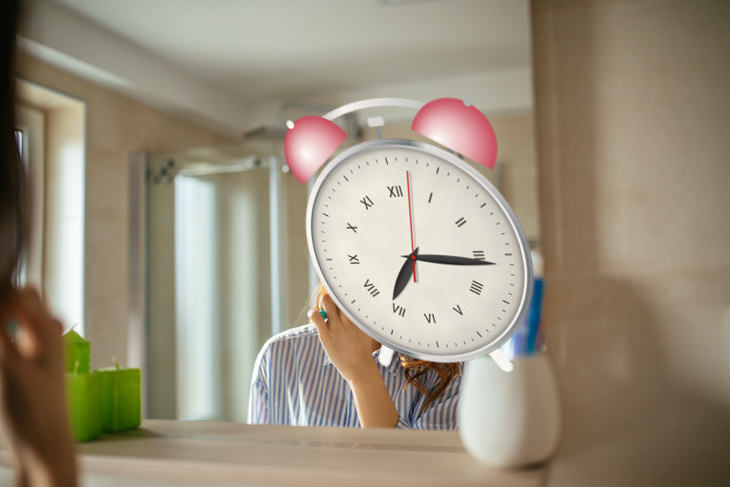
7:16:02
